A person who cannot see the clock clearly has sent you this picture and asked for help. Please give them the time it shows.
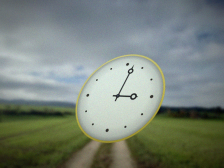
3:02
